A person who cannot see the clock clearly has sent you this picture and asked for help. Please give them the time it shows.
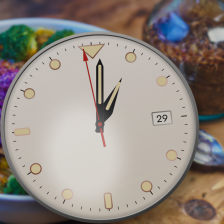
1:00:59
